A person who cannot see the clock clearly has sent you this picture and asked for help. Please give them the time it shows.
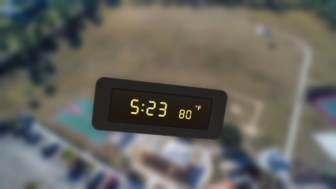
5:23
